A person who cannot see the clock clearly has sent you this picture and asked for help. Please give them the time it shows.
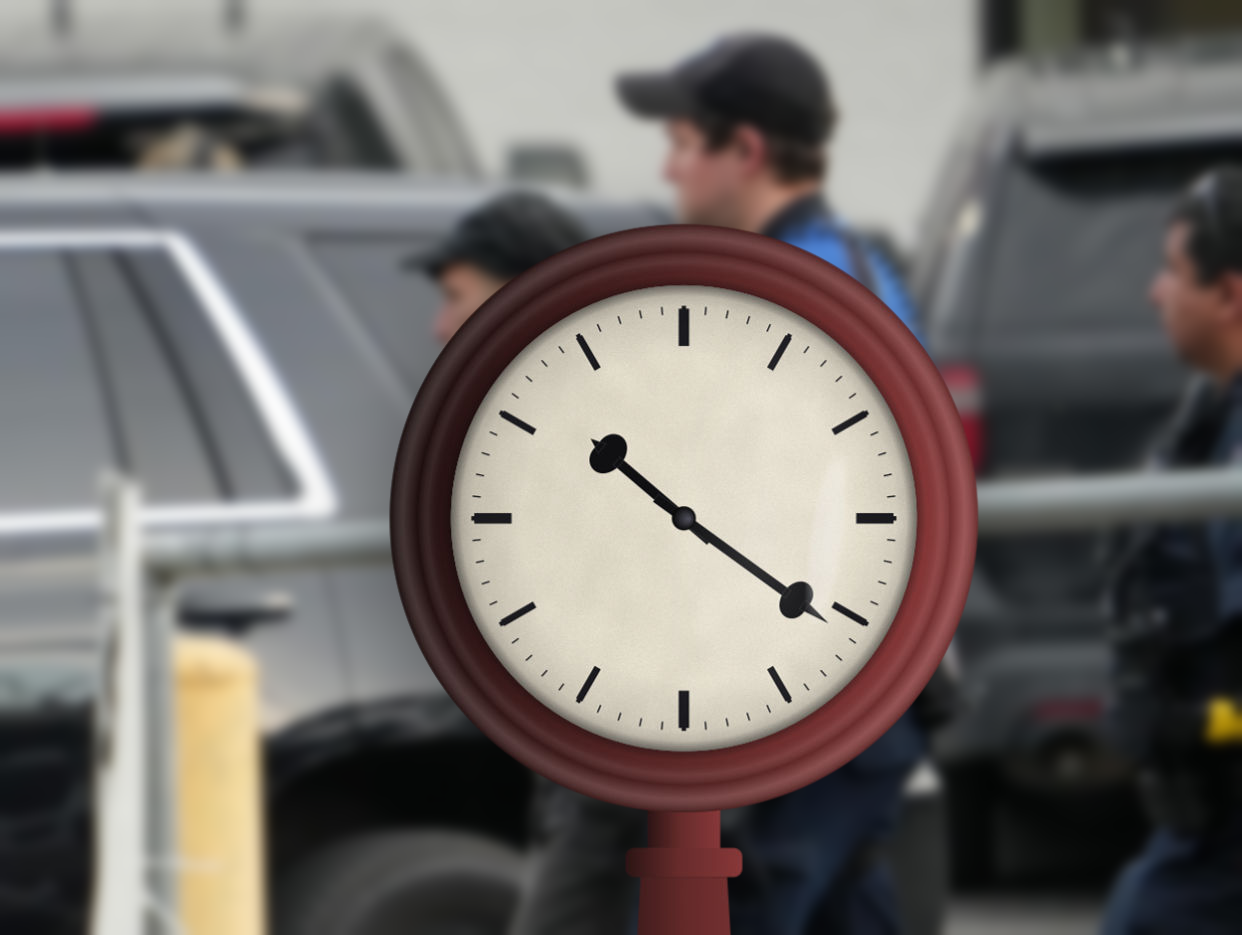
10:21
